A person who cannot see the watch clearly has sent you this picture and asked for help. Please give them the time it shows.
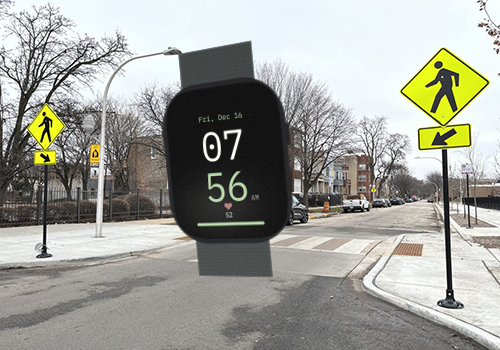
7:56
